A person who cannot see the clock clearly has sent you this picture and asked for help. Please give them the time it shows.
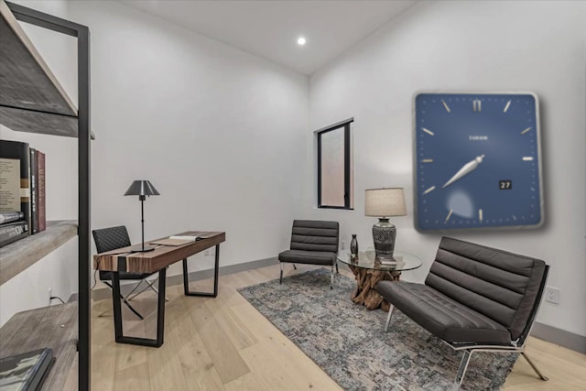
7:39
